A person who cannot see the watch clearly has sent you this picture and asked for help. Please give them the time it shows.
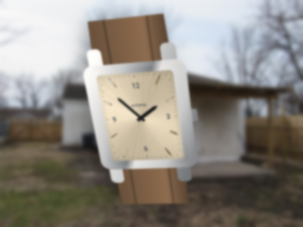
1:53
